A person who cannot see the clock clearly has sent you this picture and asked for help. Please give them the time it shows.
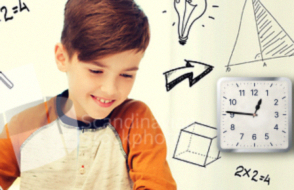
12:46
